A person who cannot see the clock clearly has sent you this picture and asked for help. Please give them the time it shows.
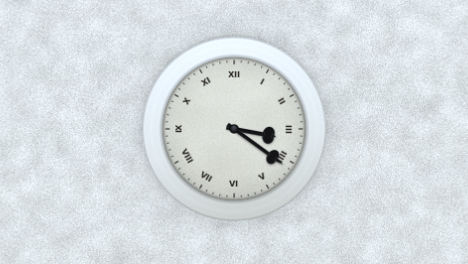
3:21
